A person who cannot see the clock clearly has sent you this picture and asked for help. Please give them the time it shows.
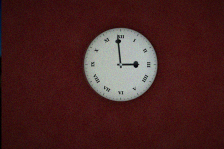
2:59
